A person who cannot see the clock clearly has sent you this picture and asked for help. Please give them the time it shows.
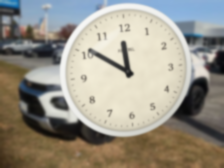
11:51
